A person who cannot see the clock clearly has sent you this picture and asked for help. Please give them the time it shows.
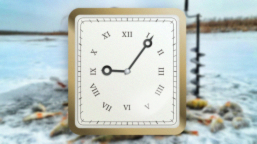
9:06
